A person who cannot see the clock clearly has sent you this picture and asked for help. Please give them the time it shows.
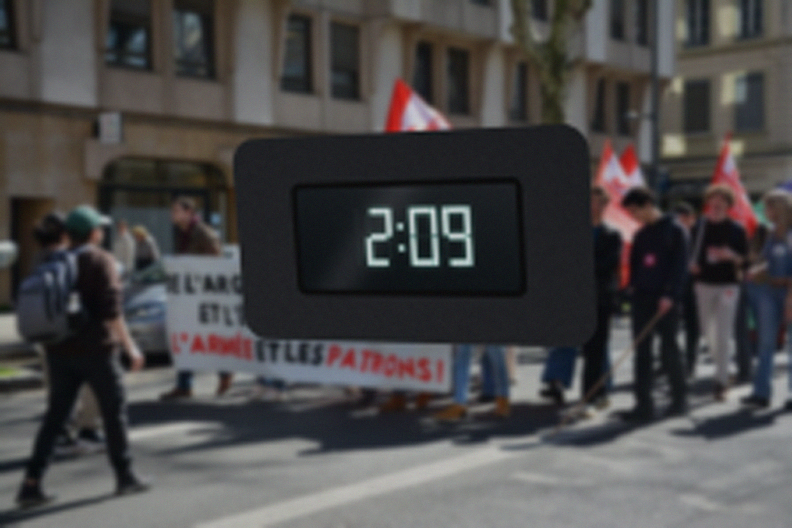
2:09
